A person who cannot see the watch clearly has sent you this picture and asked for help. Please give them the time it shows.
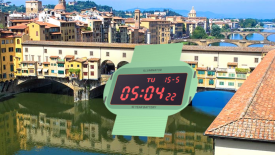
5:04:22
